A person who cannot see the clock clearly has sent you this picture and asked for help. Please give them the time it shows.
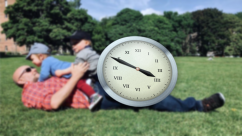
3:49
